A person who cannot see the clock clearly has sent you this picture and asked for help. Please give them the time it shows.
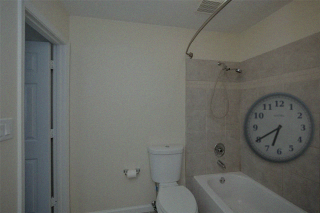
6:40
